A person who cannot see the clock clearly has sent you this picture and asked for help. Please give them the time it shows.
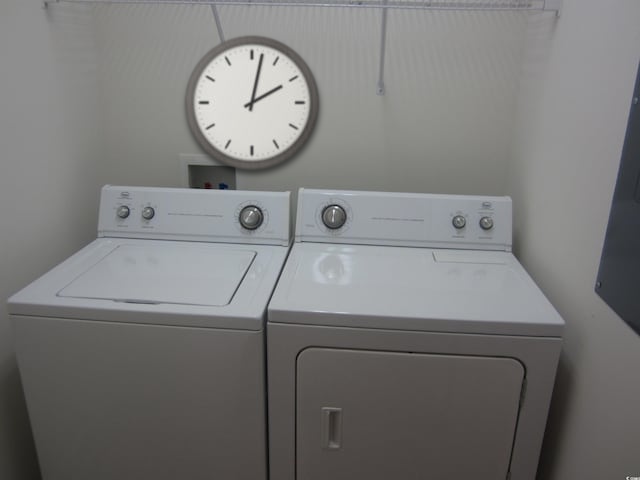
2:02
